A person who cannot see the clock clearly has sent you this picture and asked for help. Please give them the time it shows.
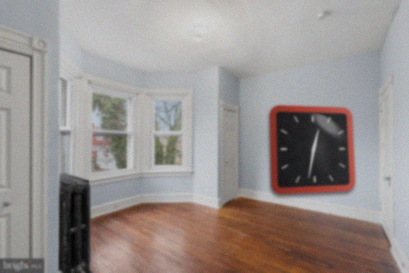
12:32
